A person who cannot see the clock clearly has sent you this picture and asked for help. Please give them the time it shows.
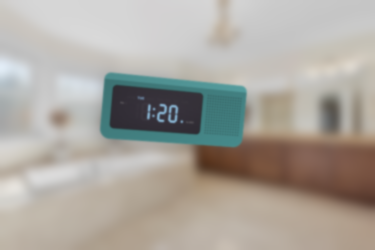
1:20
